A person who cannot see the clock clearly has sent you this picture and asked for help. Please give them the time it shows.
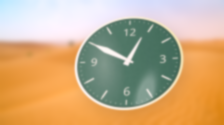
12:50
